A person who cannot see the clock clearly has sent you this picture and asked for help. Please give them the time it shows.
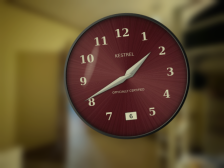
1:41
